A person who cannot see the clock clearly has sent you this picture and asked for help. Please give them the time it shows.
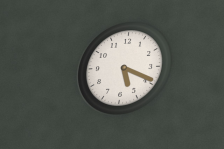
5:19
